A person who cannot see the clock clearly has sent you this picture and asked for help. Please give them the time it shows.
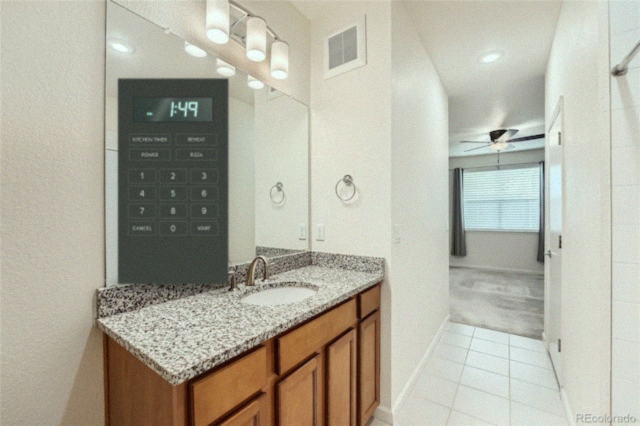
1:49
